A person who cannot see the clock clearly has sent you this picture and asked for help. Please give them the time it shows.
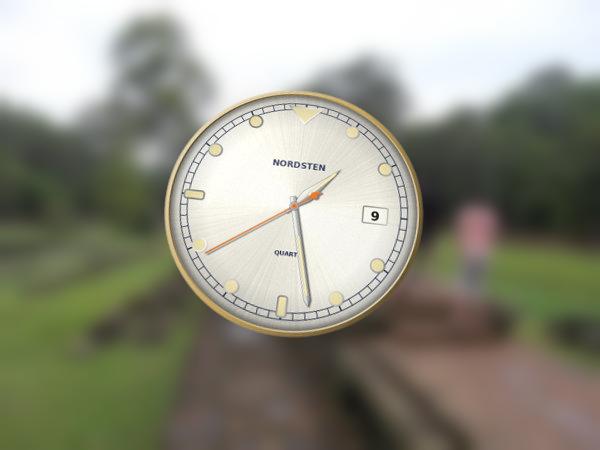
1:27:39
